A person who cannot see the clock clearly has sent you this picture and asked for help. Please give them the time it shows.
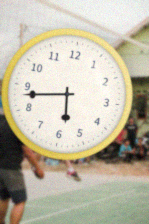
5:43
